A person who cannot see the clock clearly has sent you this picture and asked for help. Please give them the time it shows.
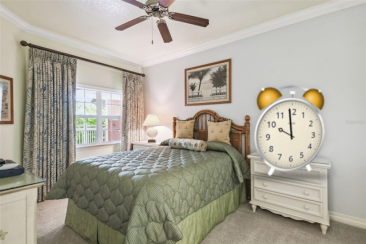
9:59
